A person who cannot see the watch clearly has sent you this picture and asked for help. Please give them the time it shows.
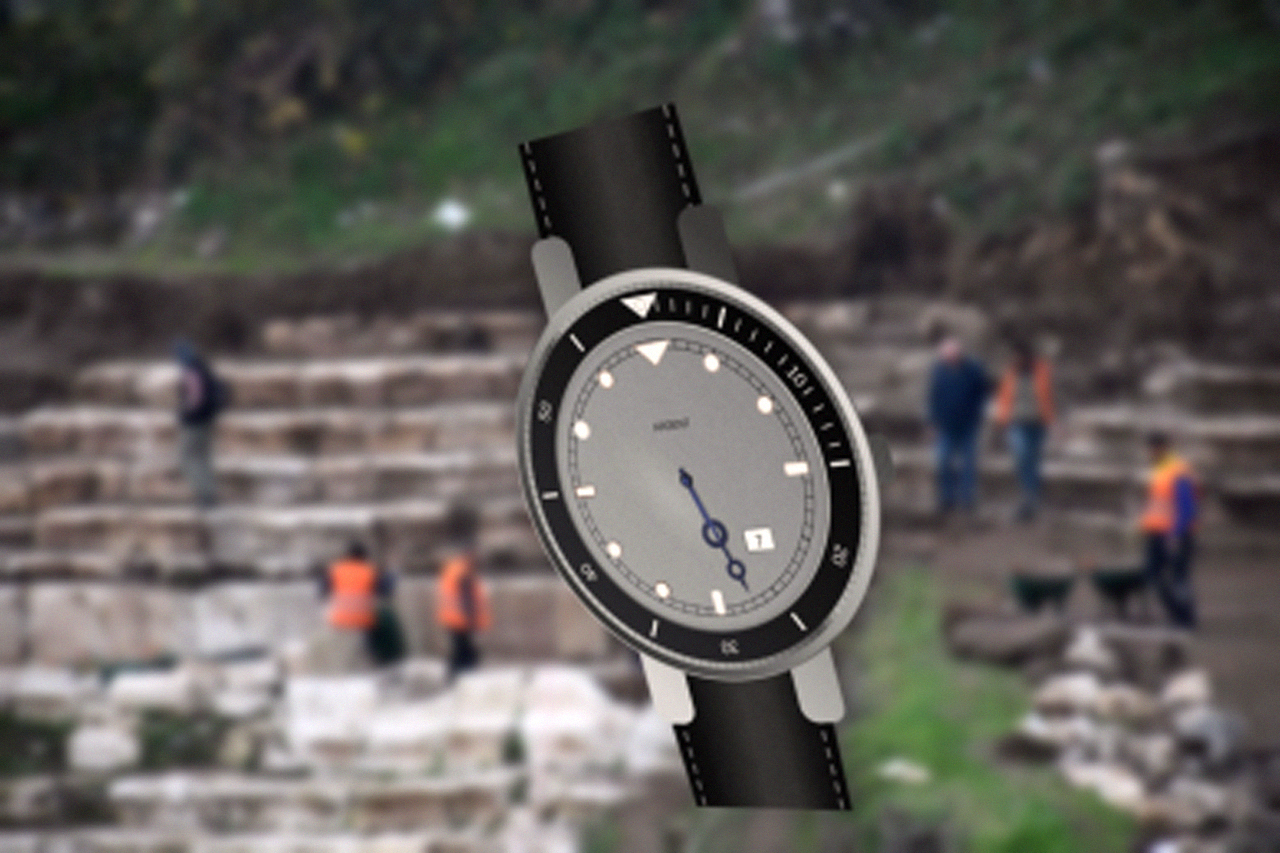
5:27
